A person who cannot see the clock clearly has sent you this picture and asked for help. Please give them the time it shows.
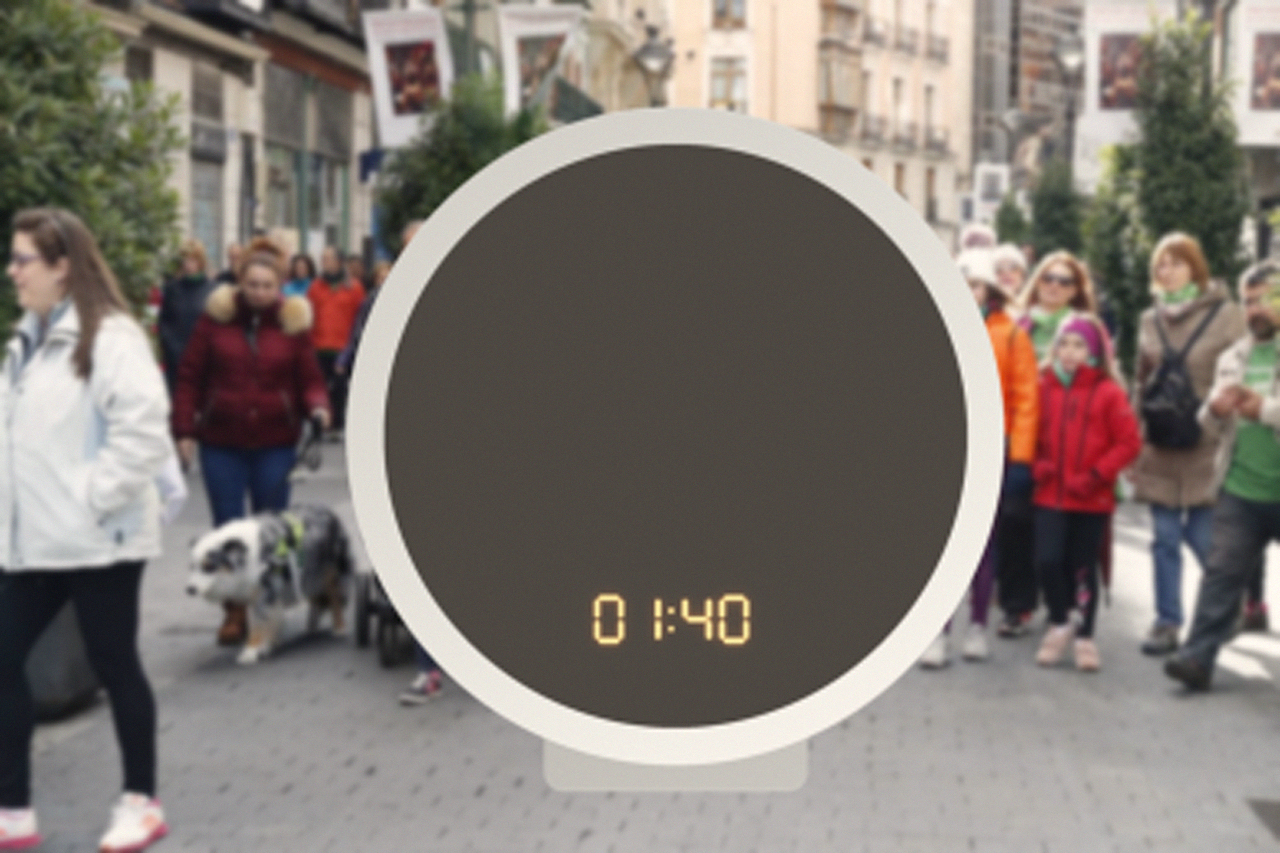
1:40
